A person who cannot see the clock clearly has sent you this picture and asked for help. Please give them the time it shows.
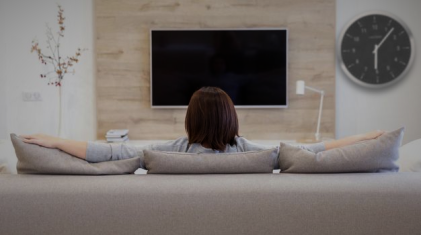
6:07
